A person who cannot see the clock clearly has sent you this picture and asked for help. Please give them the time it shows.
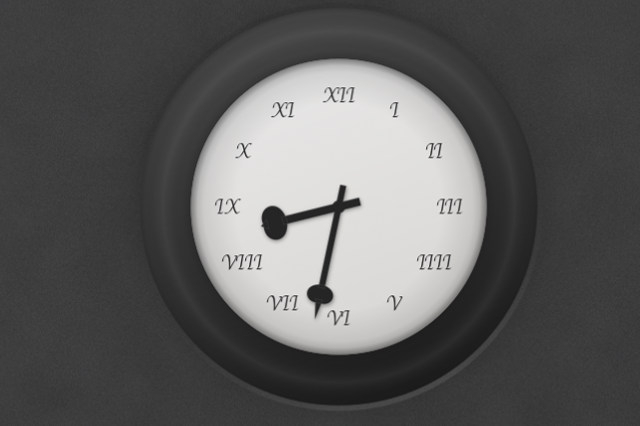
8:32
